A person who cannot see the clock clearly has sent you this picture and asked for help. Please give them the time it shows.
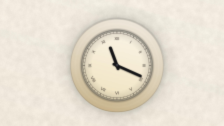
11:19
